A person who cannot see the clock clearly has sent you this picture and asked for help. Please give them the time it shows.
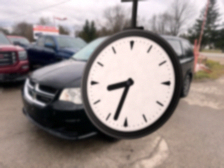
8:33
